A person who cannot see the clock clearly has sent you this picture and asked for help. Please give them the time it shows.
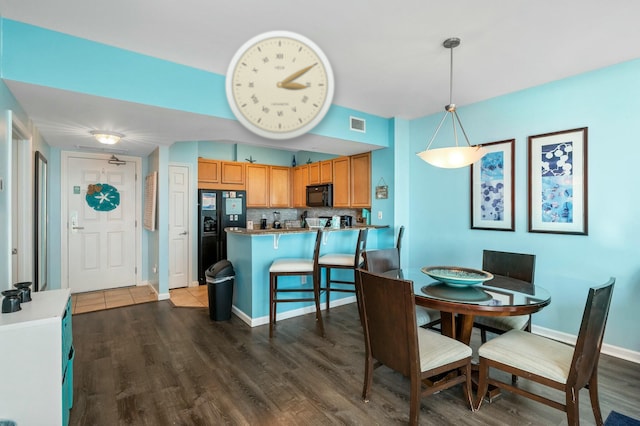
3:10
